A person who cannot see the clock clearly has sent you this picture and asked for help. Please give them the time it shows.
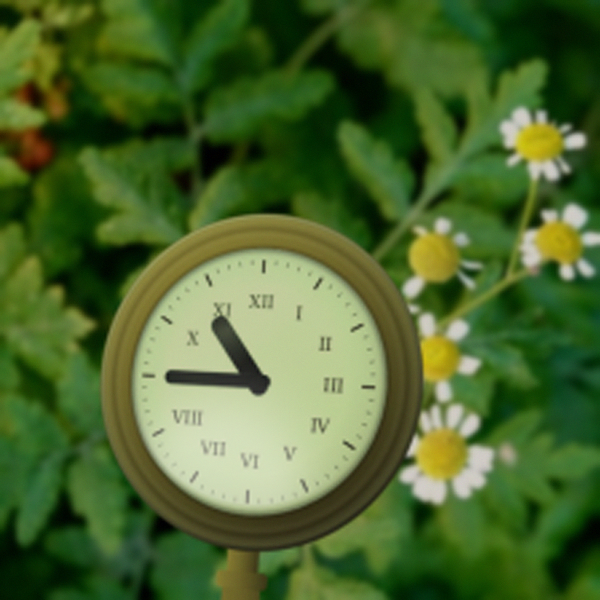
10:45
